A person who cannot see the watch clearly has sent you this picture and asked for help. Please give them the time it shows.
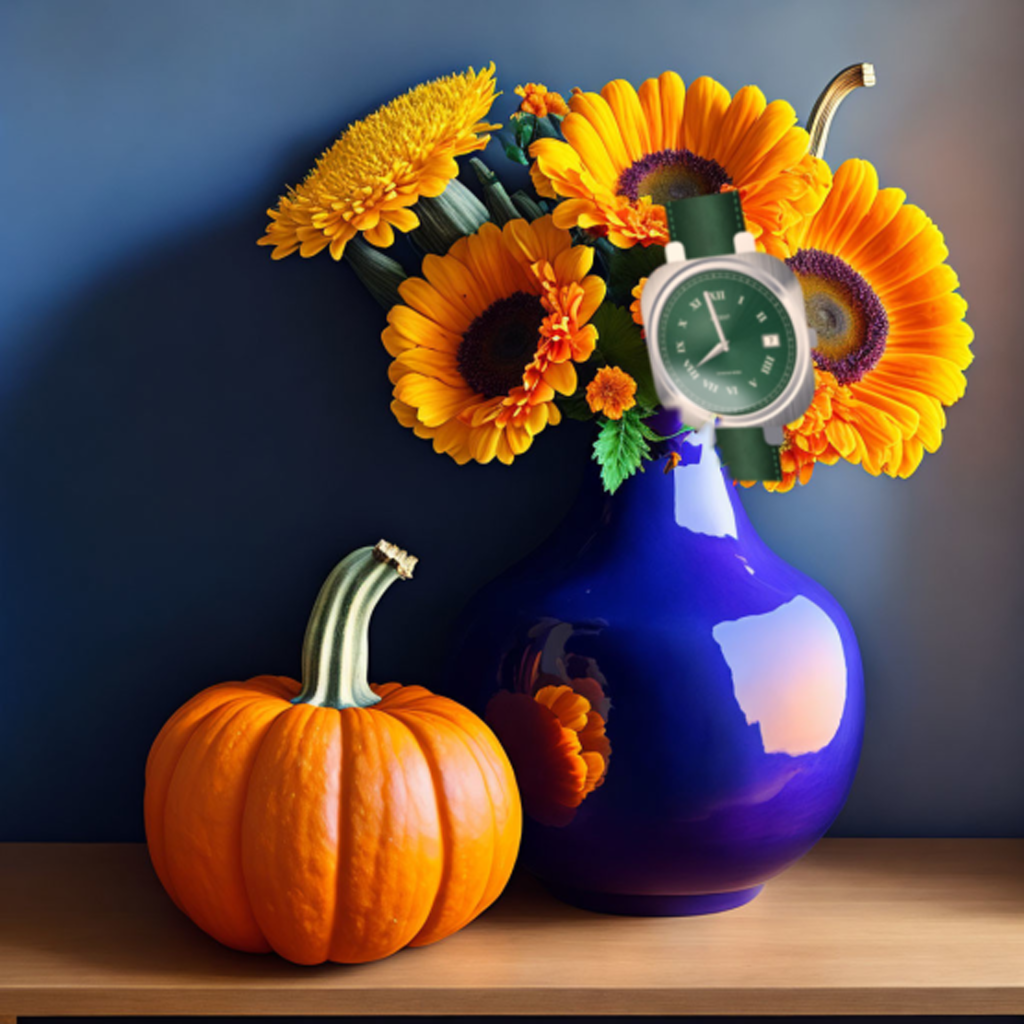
7:58
